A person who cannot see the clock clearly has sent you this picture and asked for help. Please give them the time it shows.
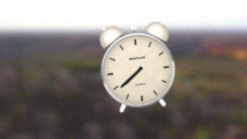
7:39
